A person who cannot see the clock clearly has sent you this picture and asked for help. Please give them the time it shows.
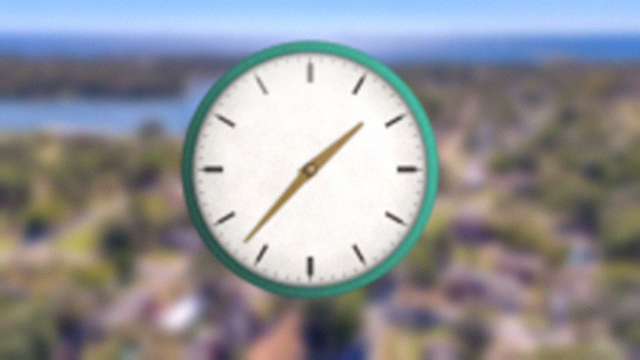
1:37
